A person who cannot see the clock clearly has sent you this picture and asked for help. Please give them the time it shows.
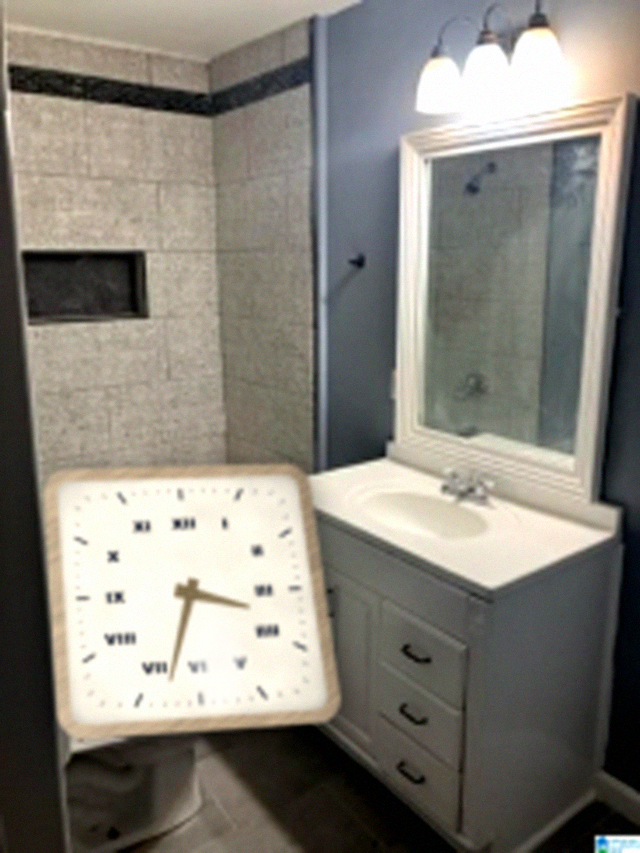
3:33
